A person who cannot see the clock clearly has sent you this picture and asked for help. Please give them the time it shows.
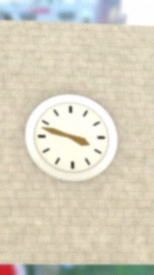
3:48
